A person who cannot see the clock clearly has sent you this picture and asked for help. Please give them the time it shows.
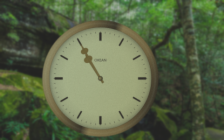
10:55
